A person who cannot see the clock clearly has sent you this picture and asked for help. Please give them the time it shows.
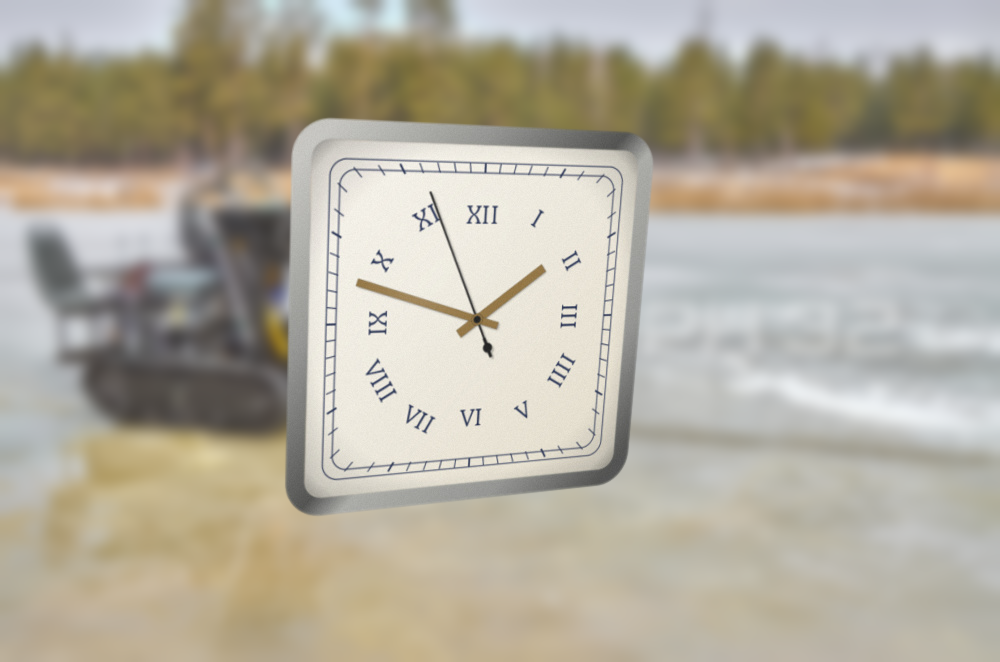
1:47:56
